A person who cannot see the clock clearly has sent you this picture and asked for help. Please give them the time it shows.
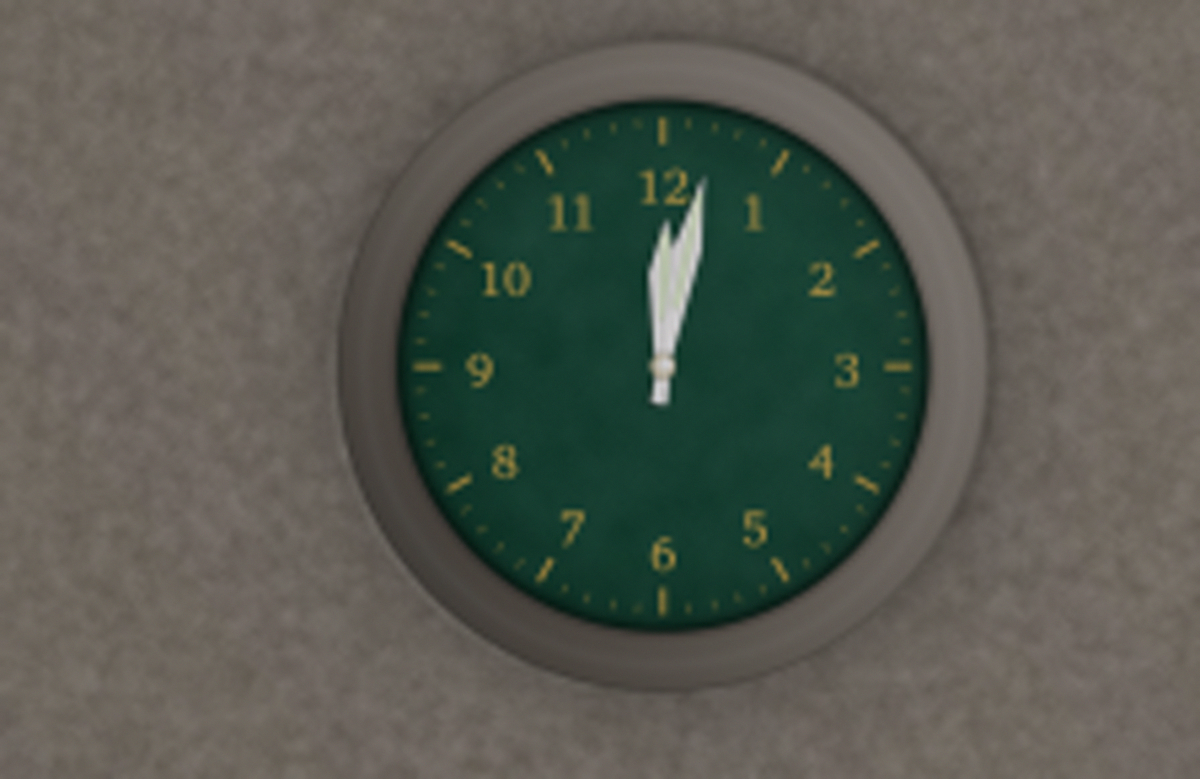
12:02
